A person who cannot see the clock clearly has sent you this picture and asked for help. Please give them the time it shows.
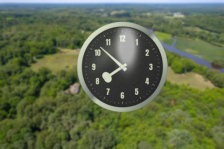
7:52
